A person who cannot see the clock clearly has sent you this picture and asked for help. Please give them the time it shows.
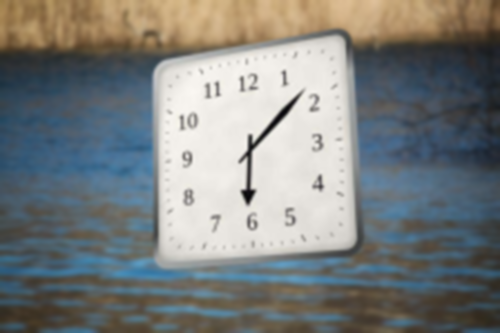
6:08
